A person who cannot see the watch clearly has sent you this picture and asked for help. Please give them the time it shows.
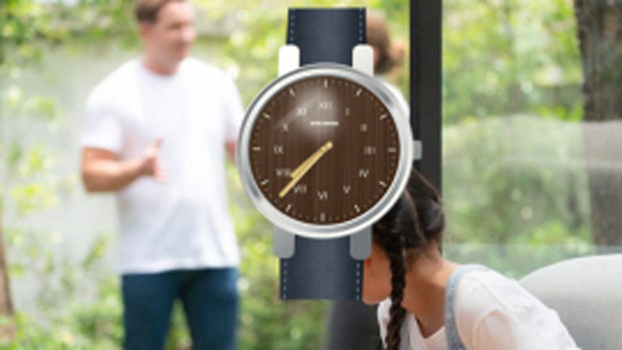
7:37
